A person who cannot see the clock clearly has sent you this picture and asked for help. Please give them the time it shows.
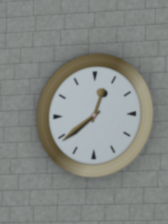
12:39
